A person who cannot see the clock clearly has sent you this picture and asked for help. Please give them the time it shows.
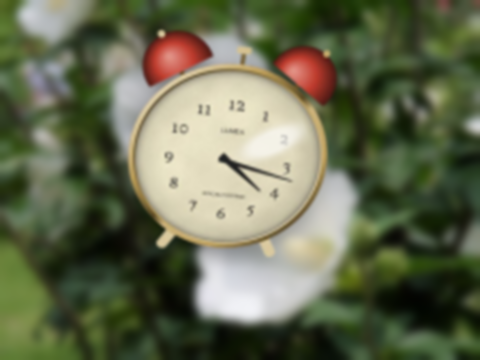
4:17
